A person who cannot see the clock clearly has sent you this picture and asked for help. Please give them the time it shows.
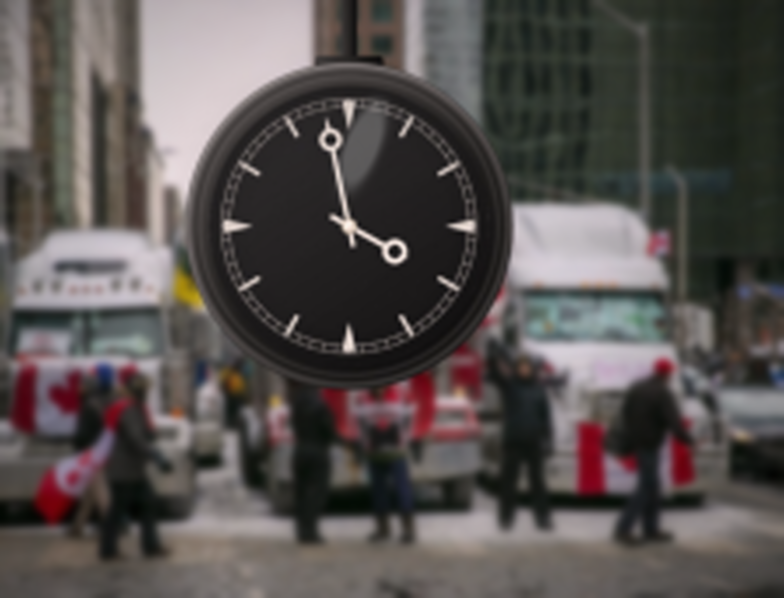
3:58
